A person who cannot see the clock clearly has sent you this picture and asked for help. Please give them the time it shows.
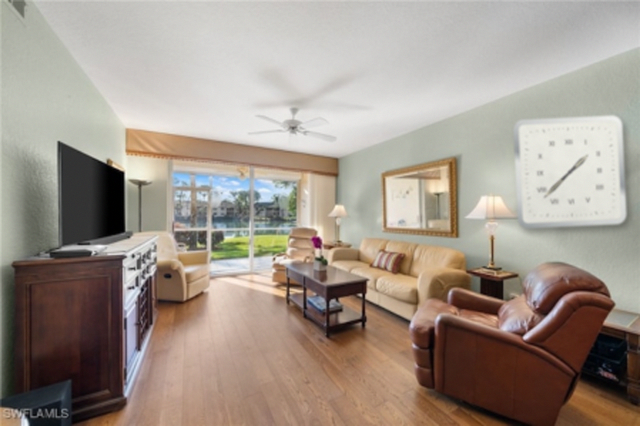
1:38
